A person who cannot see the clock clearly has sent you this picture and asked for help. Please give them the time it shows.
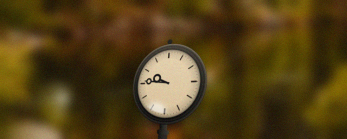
9:46
